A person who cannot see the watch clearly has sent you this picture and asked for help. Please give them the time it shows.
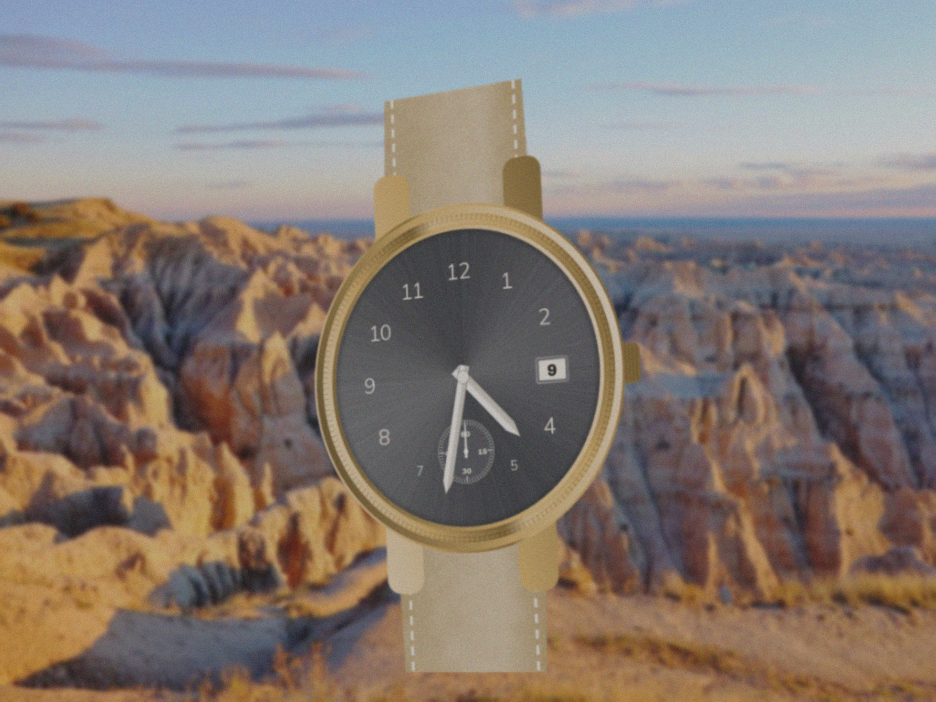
4:32
